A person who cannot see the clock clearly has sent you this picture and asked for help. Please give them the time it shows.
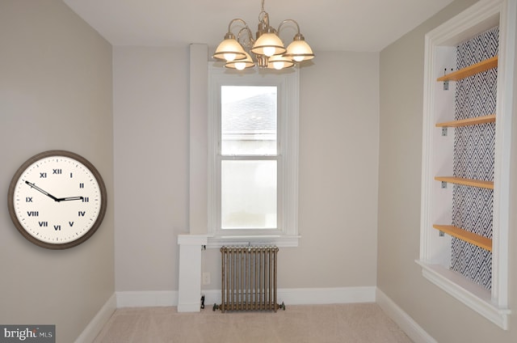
2:50
